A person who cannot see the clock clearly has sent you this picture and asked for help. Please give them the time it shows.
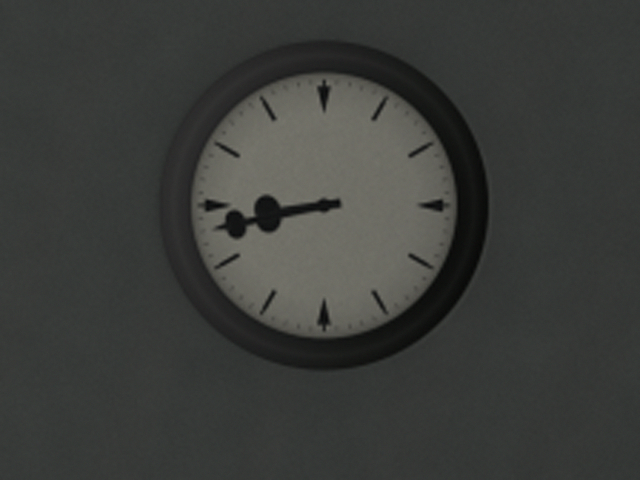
8:43
